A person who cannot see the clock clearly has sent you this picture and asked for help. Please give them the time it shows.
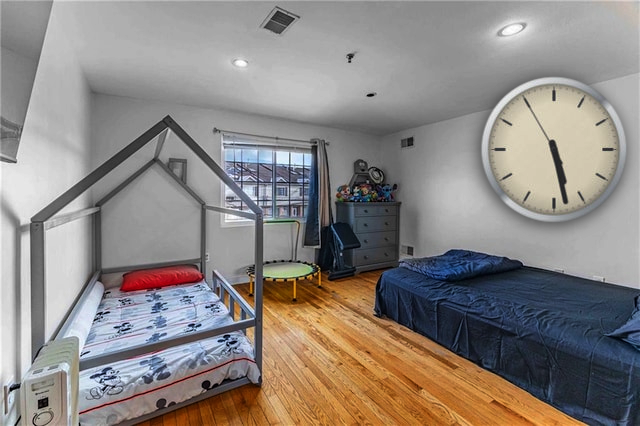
5:27:55
